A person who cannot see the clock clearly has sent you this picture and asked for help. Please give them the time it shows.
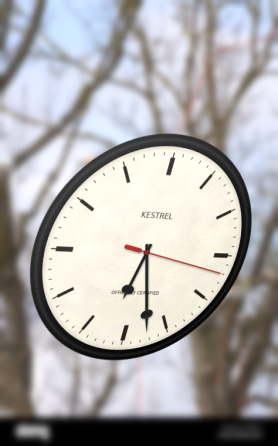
6:27:17
